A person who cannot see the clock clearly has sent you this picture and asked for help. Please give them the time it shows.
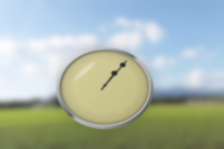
1:06
